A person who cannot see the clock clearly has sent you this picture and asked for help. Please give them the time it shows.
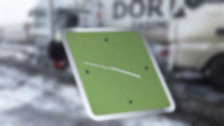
3:48
